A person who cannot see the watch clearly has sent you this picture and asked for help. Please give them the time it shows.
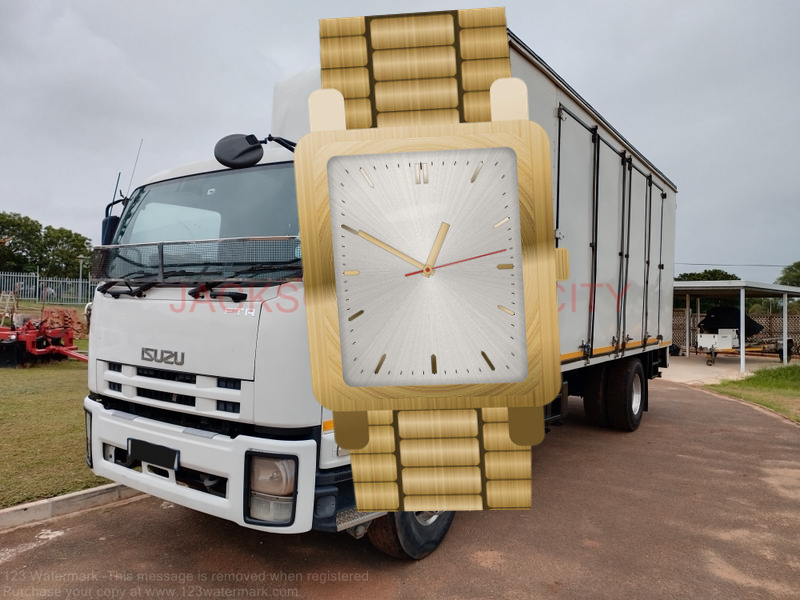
12:50:13
